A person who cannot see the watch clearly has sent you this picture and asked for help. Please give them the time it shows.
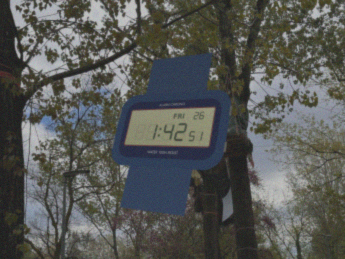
1:42:51
